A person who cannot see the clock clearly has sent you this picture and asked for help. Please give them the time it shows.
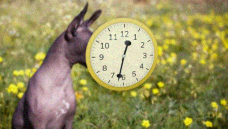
12:32
